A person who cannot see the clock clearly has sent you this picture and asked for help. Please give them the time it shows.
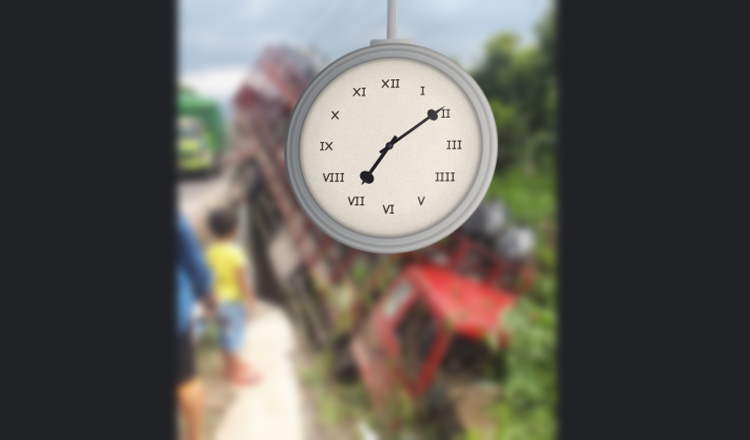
7:09
